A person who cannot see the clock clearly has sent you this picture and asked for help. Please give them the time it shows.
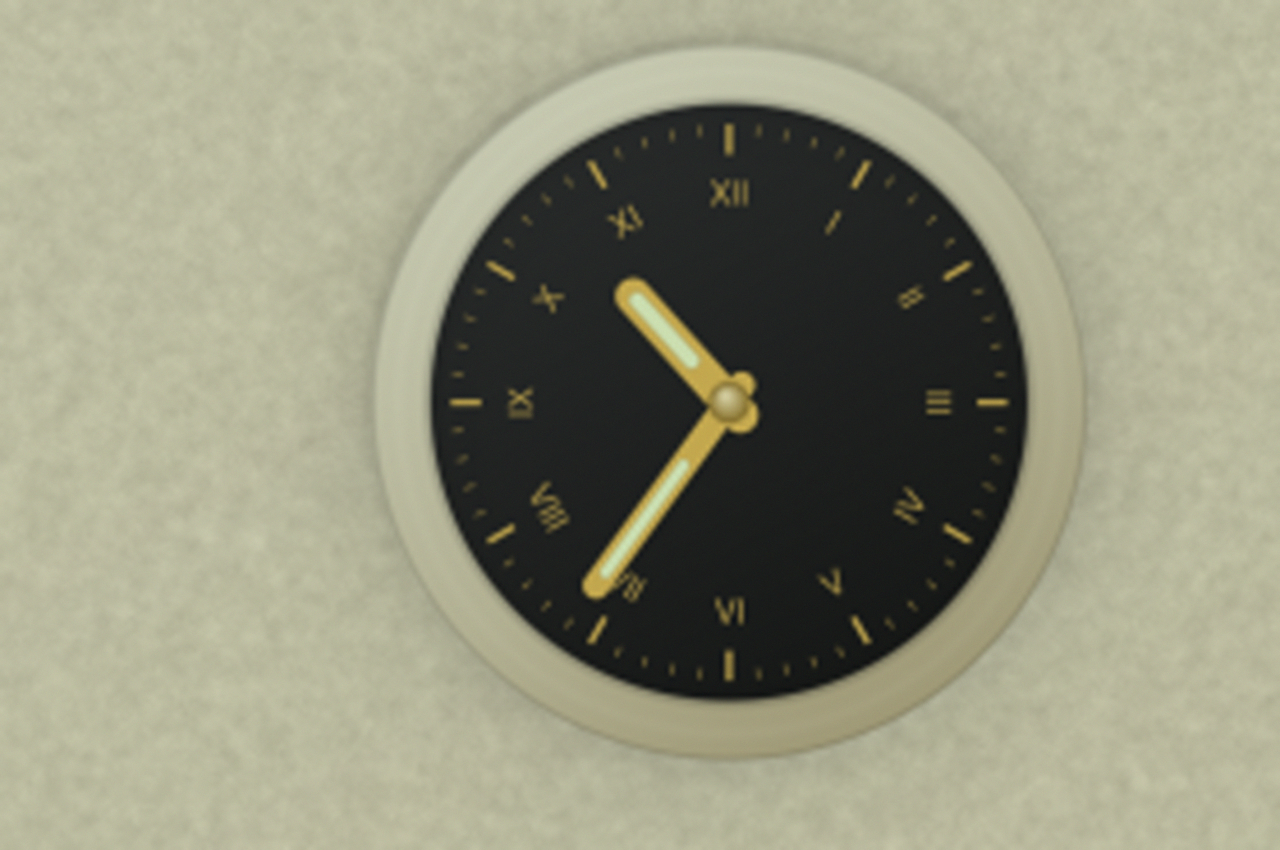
10:36
